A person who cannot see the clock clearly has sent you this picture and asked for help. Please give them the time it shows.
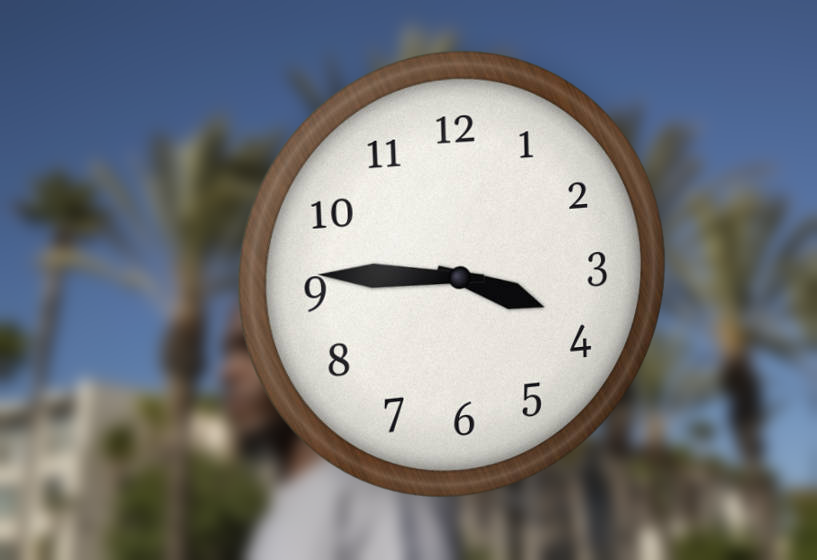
3:46
